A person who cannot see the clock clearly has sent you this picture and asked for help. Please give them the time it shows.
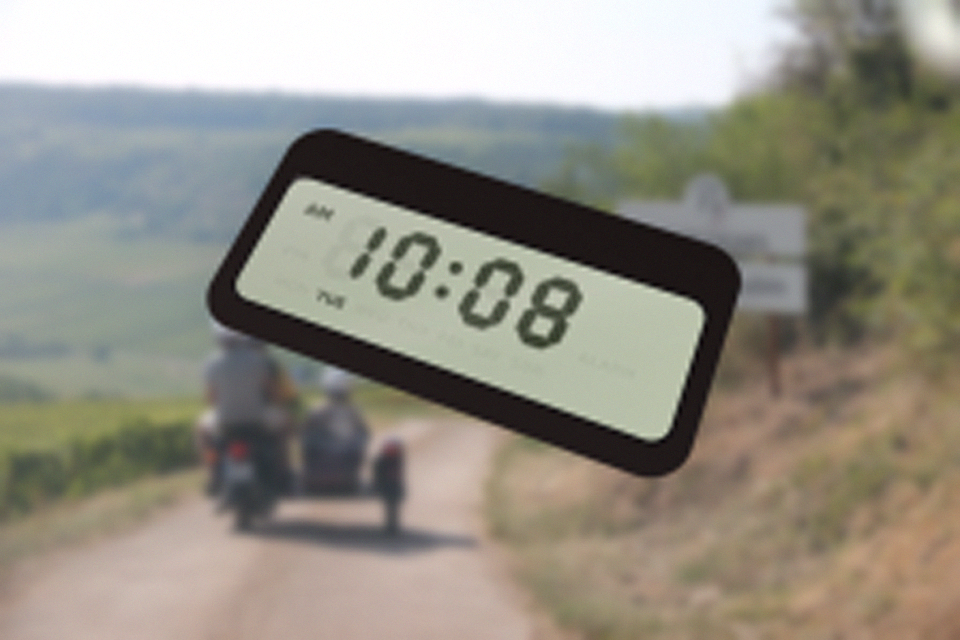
10:08
